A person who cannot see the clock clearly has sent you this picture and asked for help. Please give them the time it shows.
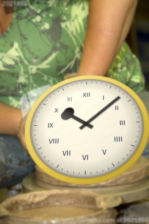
10:08
